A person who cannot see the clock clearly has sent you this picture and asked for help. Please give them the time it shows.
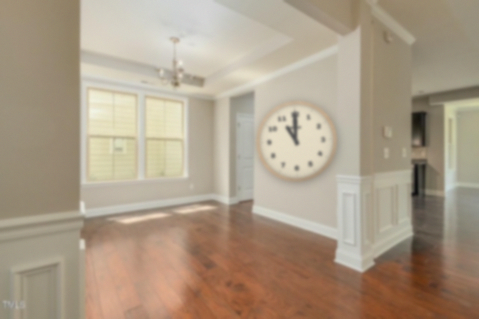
11:00
